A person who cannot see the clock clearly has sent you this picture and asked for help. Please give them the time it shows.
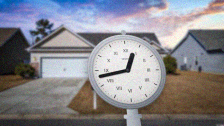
12:43
